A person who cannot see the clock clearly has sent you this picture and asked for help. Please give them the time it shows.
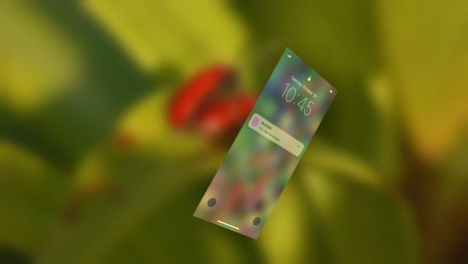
10:45
